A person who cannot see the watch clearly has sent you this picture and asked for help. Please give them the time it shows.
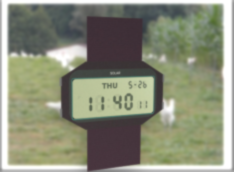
11:40
